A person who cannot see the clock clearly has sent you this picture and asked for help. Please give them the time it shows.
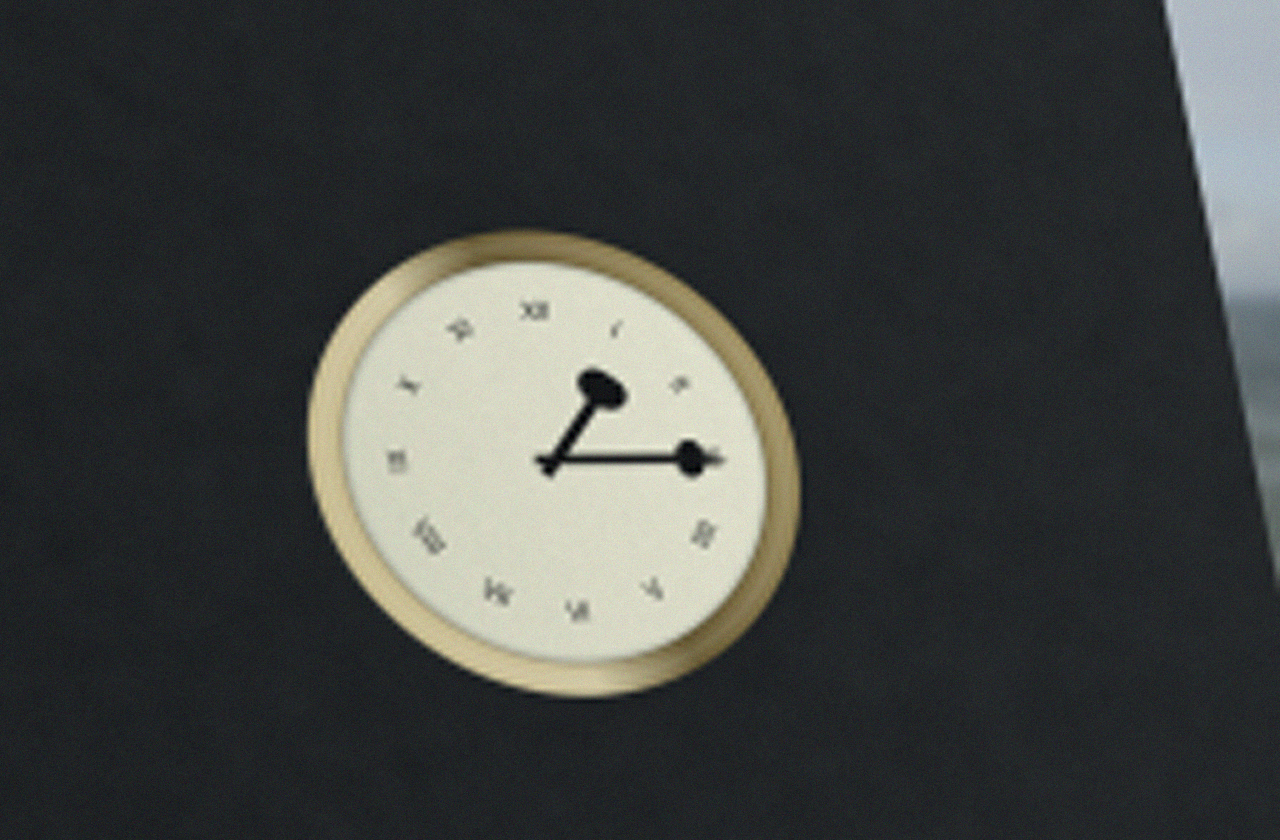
1:15
